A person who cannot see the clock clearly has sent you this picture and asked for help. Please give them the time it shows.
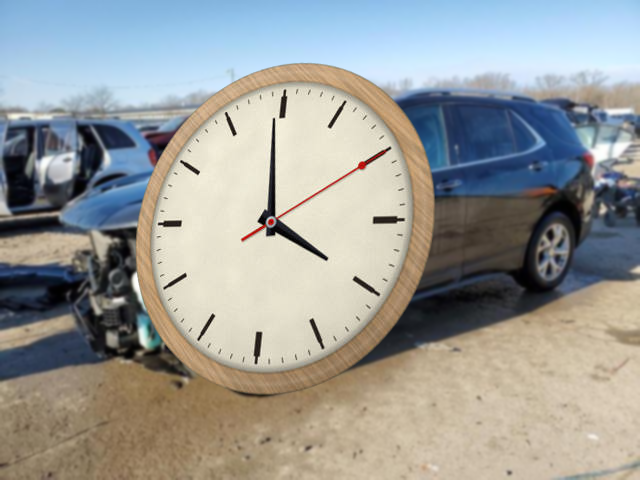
3:59:10
